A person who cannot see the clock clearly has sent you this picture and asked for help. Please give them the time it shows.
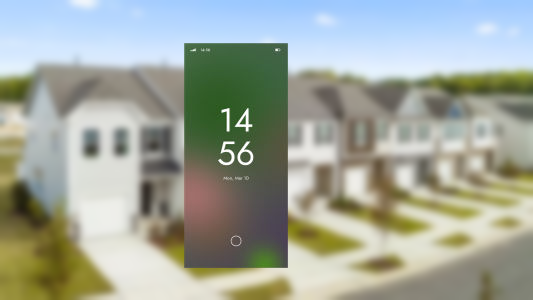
14:56
